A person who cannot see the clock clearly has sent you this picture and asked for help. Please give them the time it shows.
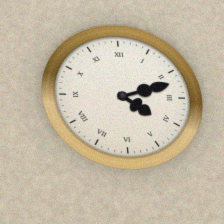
4:12
